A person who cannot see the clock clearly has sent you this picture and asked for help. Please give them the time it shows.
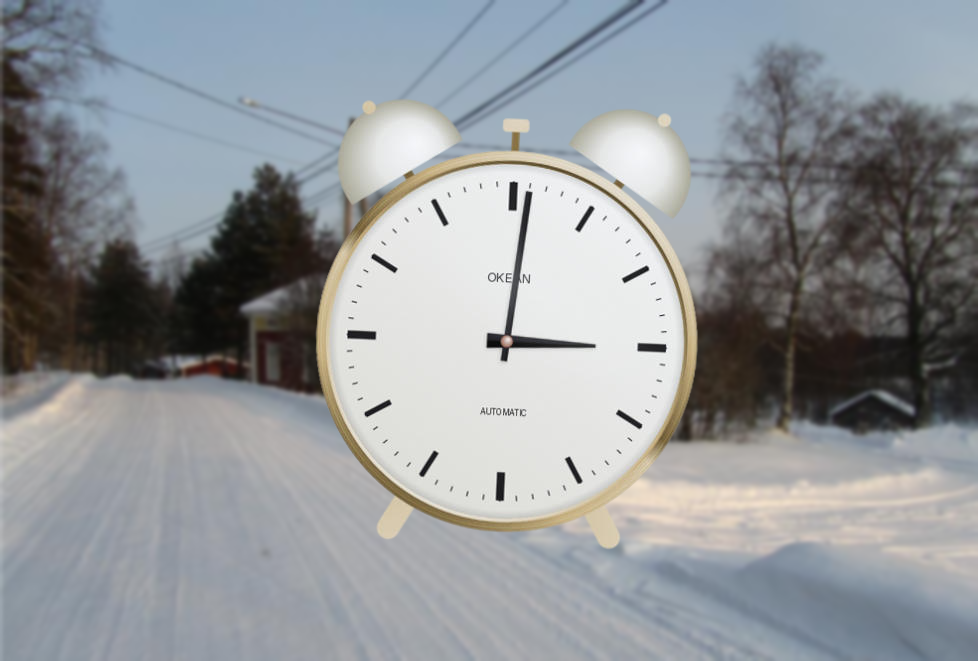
3:01
